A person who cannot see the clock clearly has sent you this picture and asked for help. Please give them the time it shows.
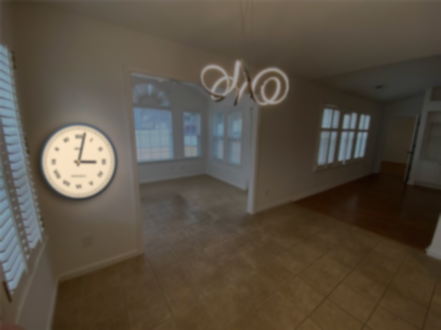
3:02
